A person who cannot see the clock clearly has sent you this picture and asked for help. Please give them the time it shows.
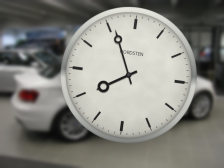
7:56
